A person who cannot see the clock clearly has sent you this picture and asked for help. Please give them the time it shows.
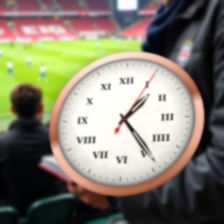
1:24:05
